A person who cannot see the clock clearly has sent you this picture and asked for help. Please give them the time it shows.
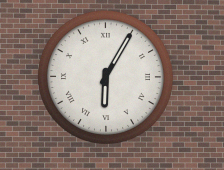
6:05
